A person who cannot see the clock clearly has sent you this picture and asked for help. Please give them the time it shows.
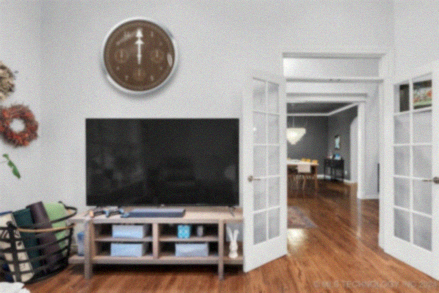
12:00
